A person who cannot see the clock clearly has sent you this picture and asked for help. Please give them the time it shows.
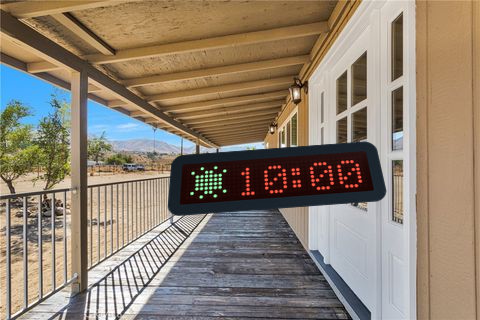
10:00
